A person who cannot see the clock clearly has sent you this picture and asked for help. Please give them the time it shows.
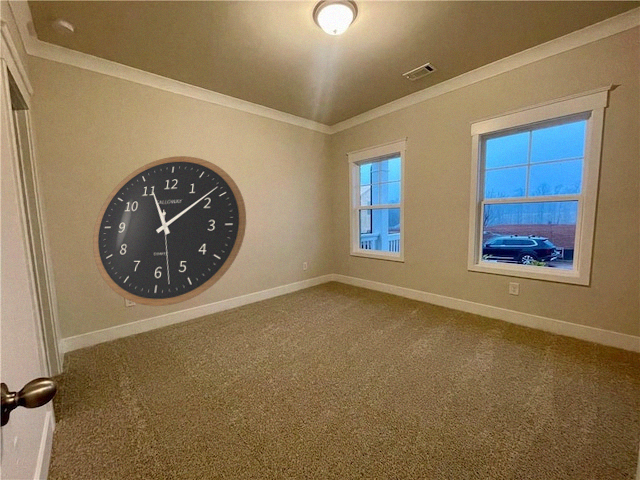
11:08:28
